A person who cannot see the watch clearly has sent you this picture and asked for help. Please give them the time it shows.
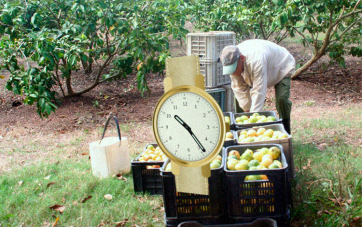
10:24
